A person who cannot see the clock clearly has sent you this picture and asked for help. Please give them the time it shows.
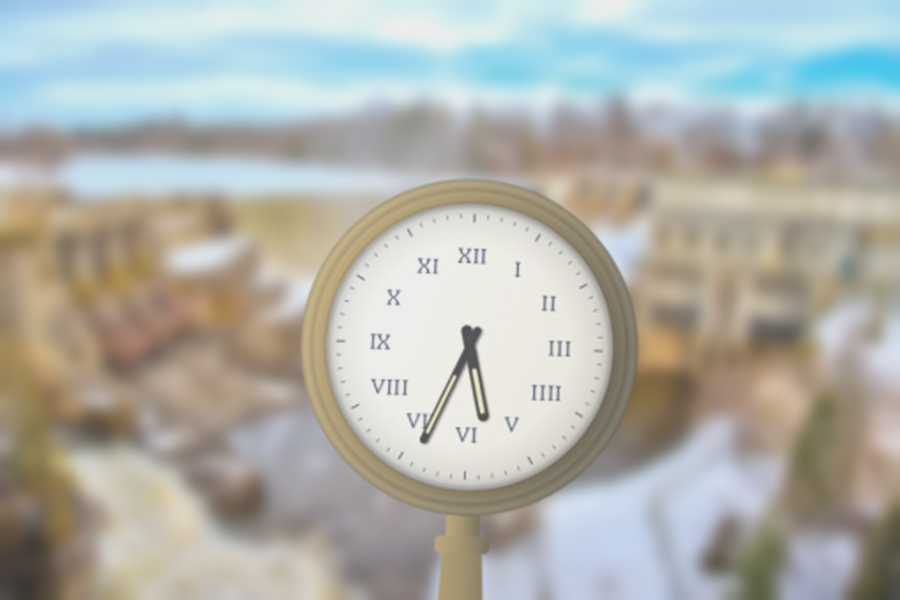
5:34
